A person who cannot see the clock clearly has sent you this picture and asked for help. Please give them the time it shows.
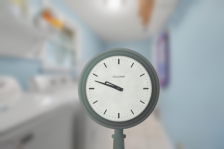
9:48
